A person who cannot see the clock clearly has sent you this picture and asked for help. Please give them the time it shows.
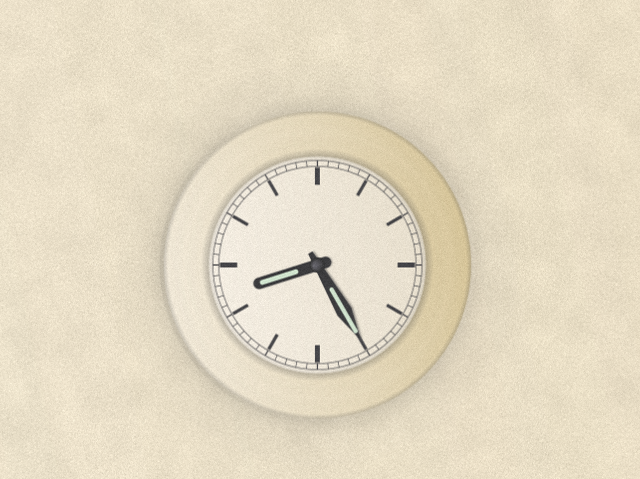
8:25
